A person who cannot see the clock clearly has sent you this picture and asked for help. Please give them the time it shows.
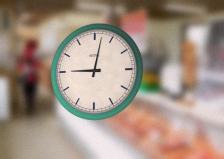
9:02
